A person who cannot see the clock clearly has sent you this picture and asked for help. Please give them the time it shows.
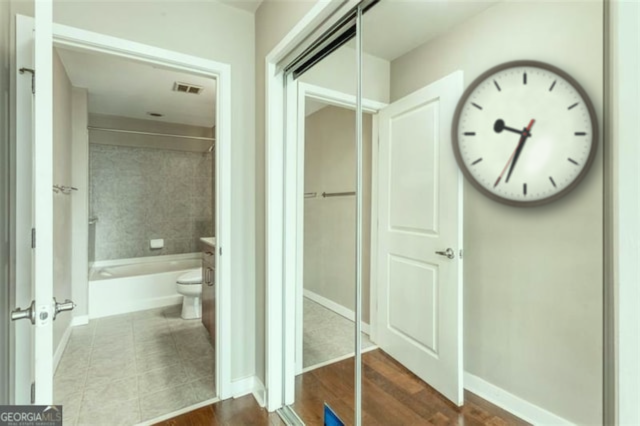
9:33:35
